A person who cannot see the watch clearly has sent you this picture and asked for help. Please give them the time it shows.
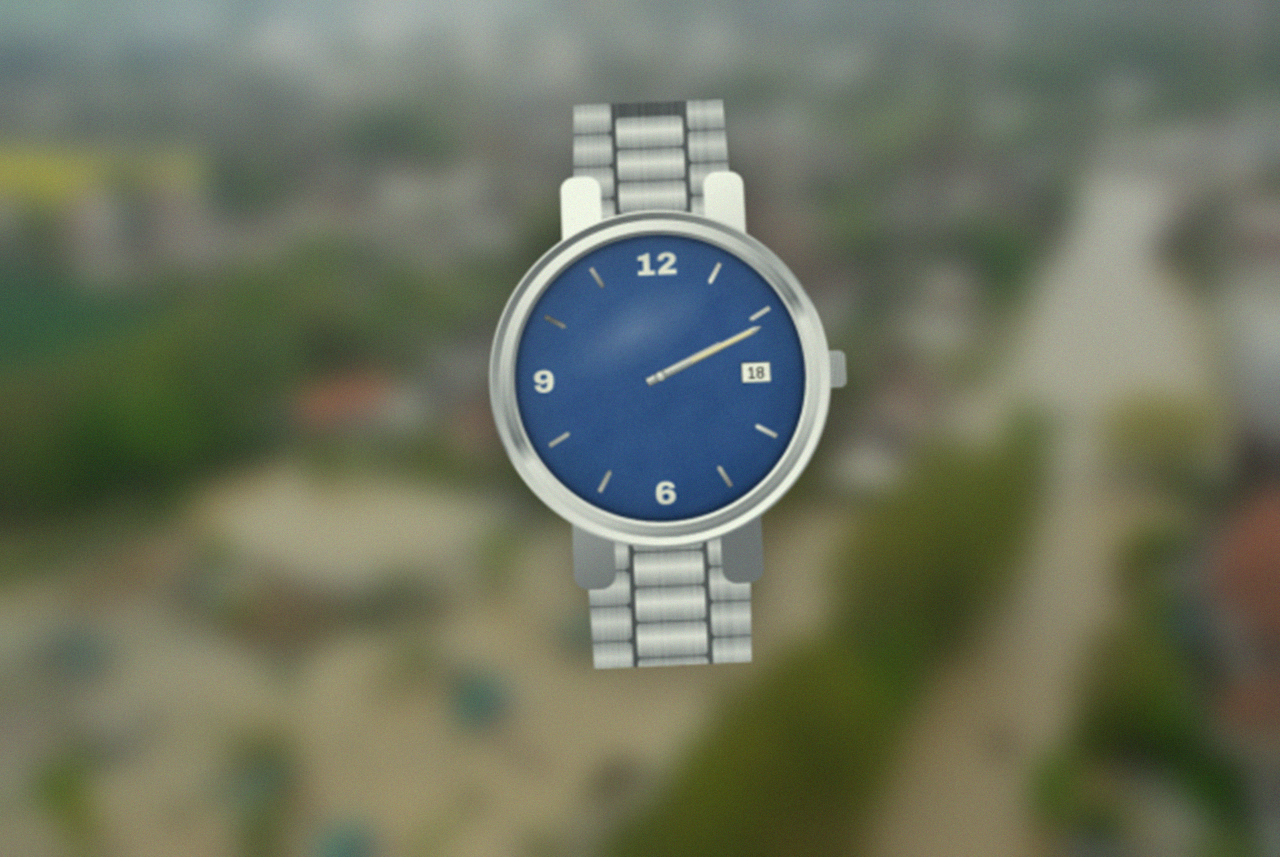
2:11
